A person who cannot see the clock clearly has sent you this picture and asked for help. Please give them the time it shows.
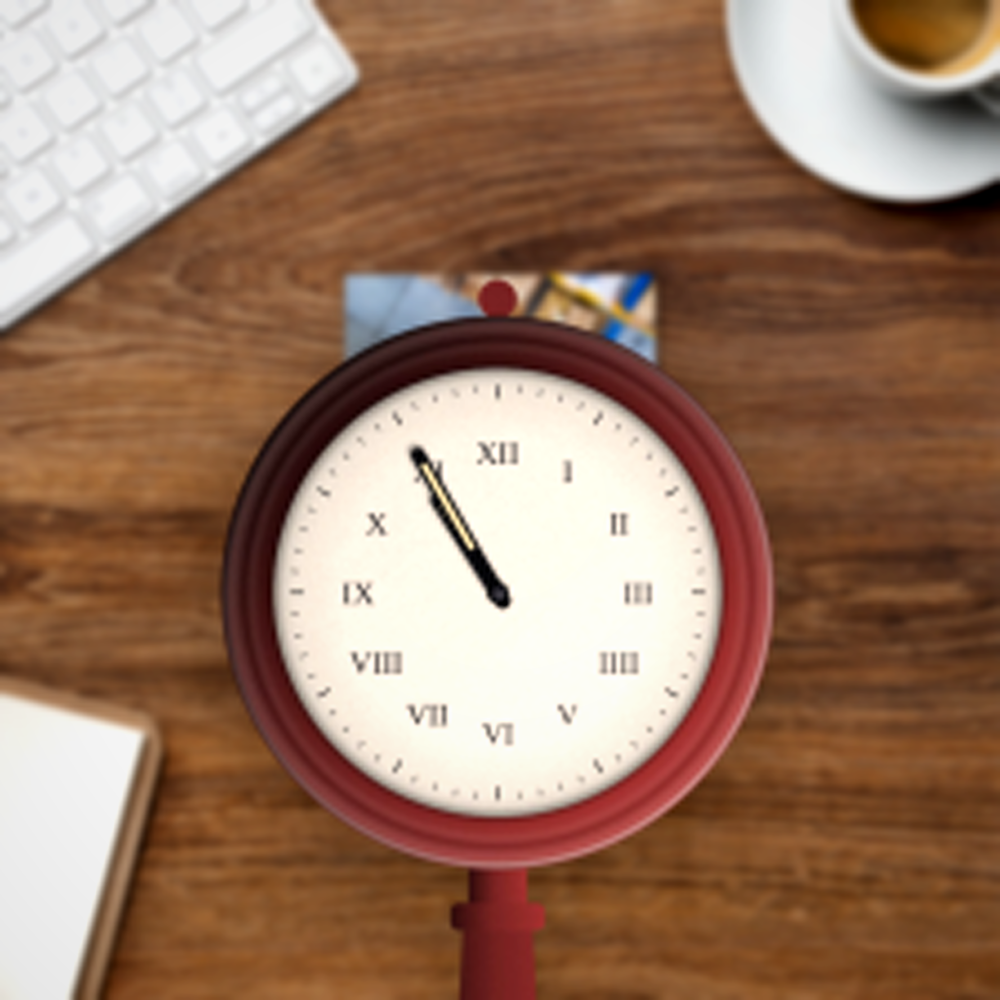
10:55
